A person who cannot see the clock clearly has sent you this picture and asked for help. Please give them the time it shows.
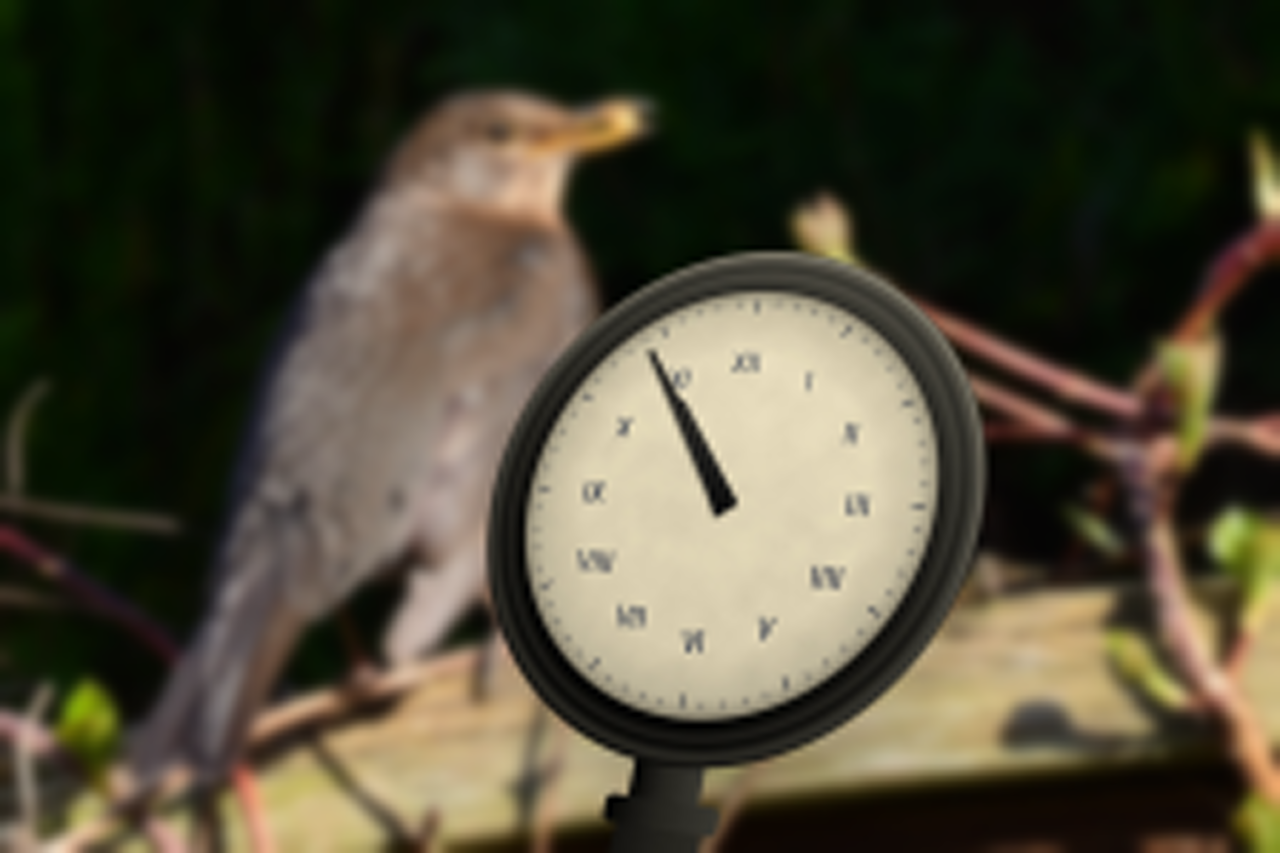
10:54
